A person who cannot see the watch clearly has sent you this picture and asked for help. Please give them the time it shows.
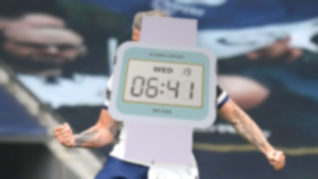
6:41
